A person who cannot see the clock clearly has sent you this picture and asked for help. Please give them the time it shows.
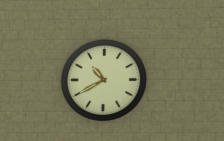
10:40
